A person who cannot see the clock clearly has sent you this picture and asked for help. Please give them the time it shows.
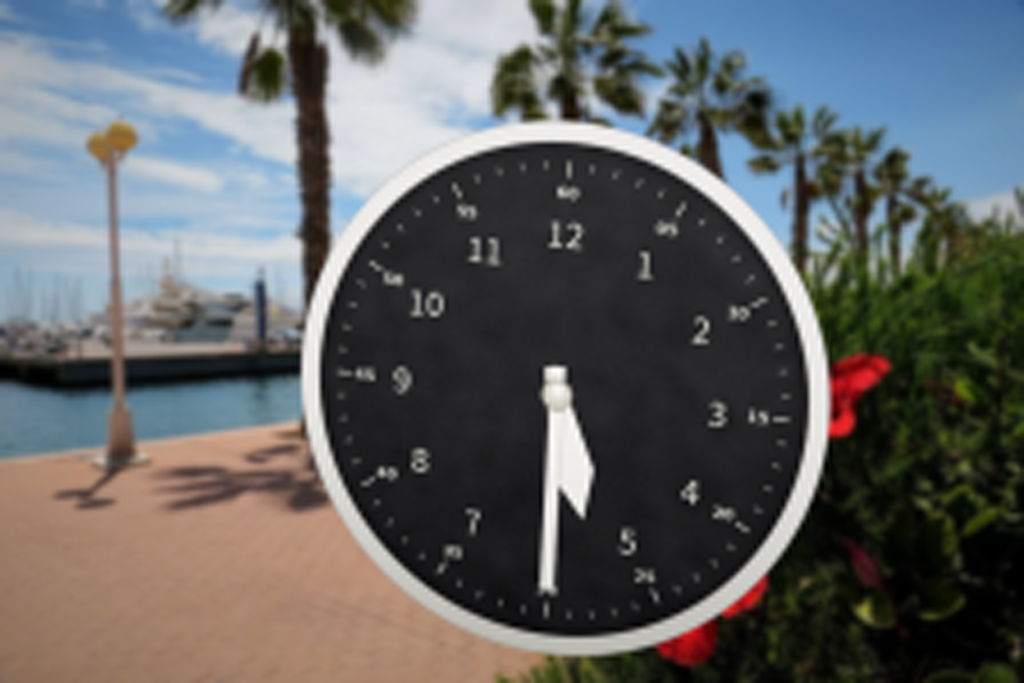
5:30
